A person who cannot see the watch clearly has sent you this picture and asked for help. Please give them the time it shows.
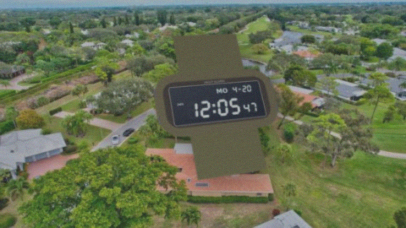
12:05:47
